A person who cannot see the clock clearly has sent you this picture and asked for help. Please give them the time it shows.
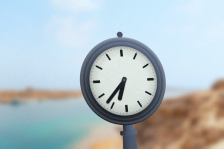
6:37
